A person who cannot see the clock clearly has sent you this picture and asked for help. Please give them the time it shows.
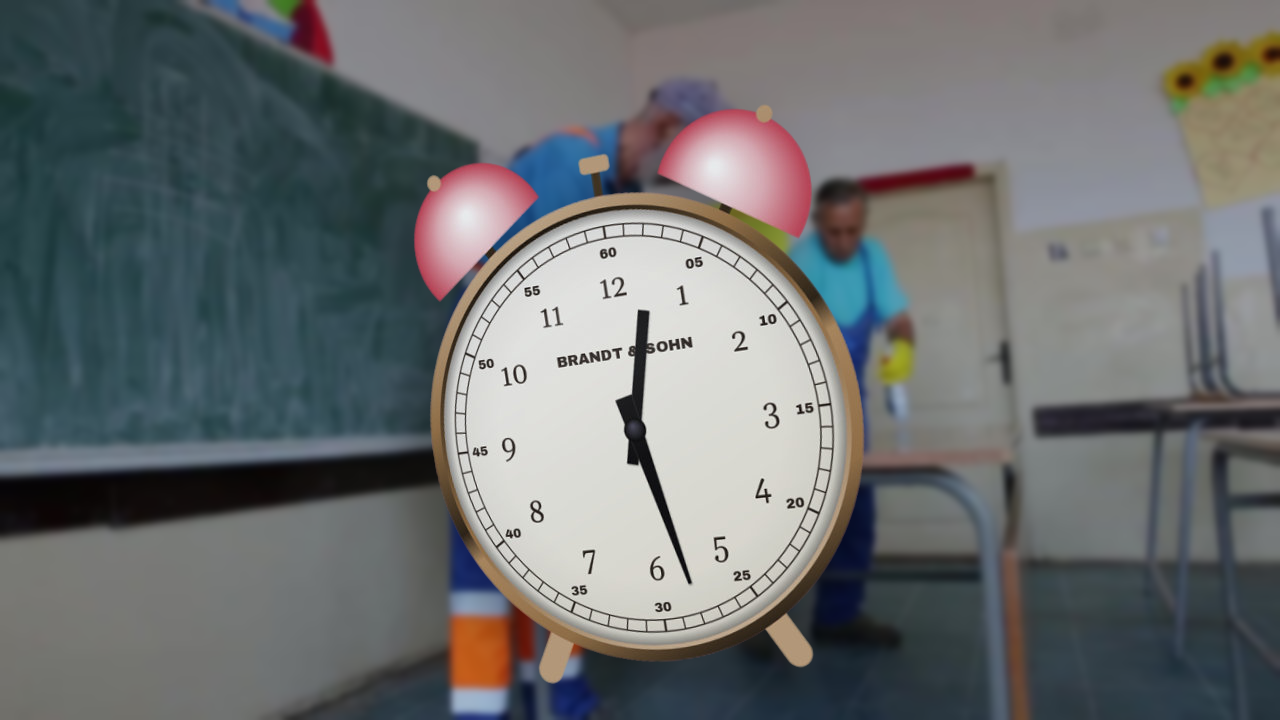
12:28
